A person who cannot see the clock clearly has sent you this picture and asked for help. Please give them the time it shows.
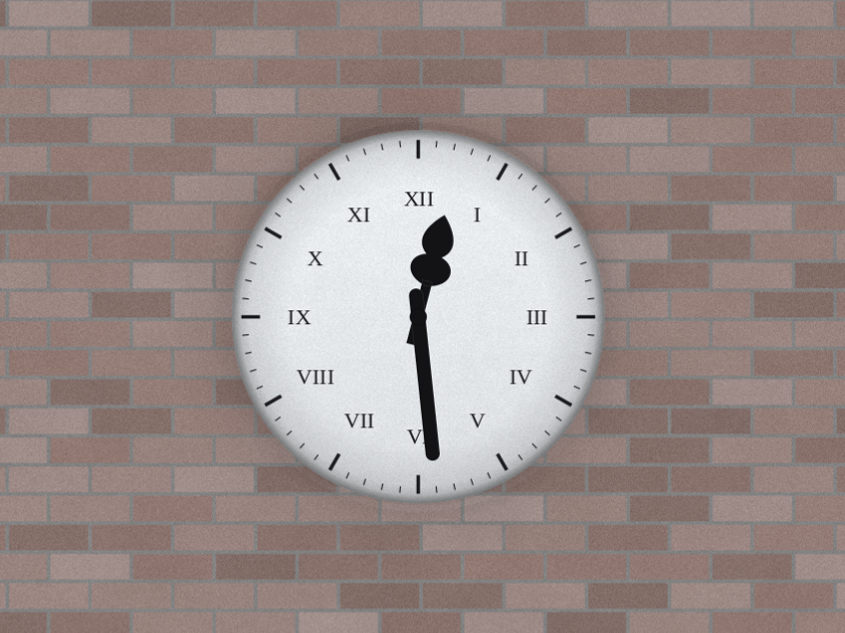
12:29
